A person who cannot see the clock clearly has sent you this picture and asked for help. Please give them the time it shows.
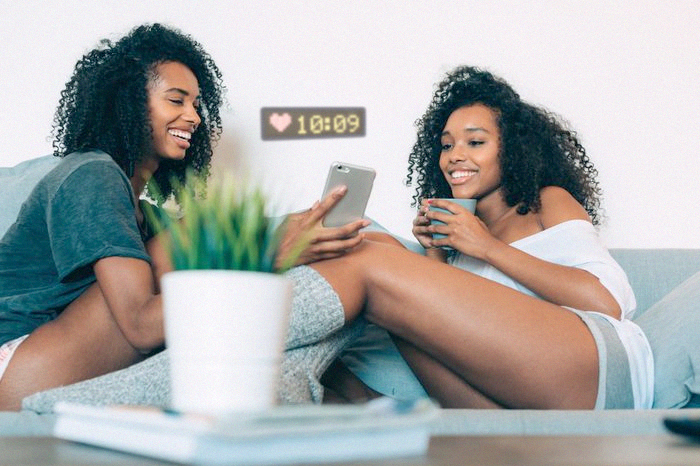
10:09
